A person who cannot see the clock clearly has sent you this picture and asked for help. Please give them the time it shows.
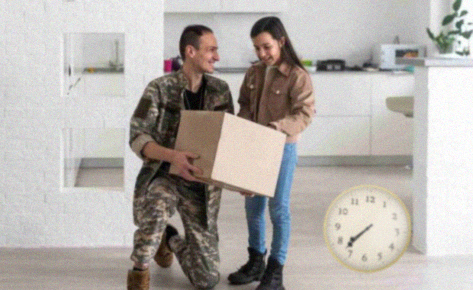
7:37
